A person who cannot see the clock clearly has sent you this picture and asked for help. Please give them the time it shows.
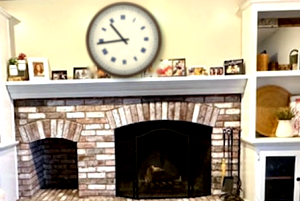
10:44
